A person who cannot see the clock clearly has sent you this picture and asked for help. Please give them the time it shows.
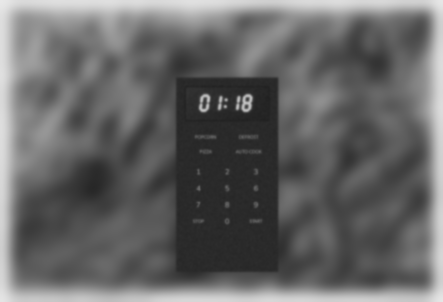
1:18
